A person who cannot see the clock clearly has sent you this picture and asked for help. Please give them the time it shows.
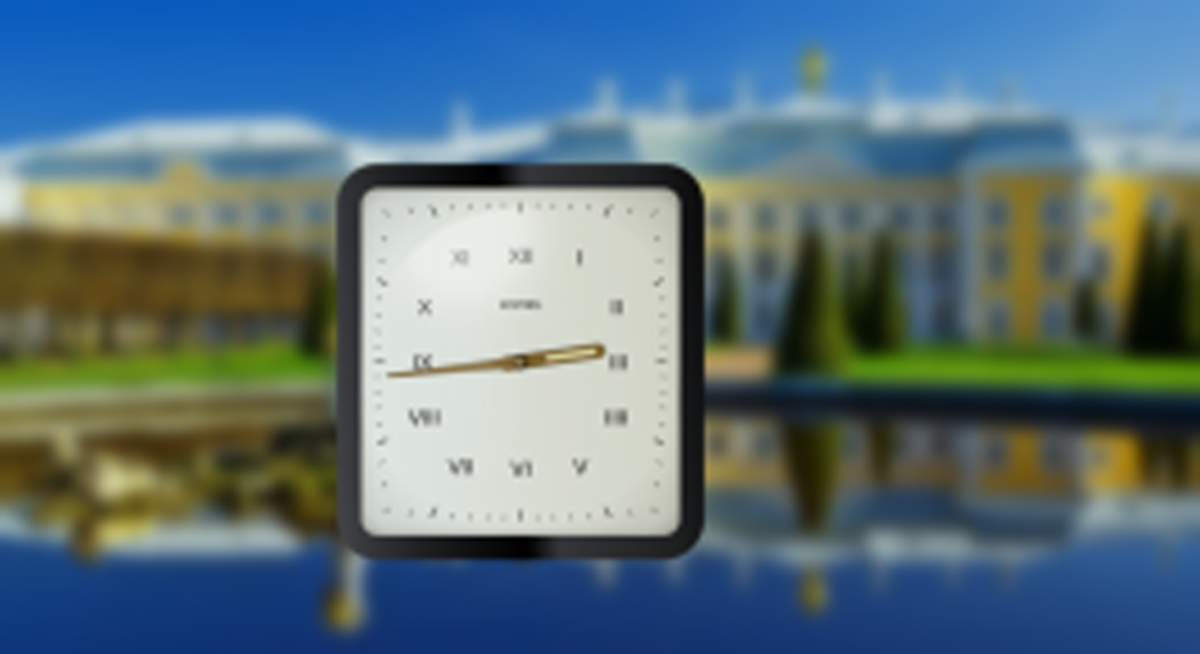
2:44
